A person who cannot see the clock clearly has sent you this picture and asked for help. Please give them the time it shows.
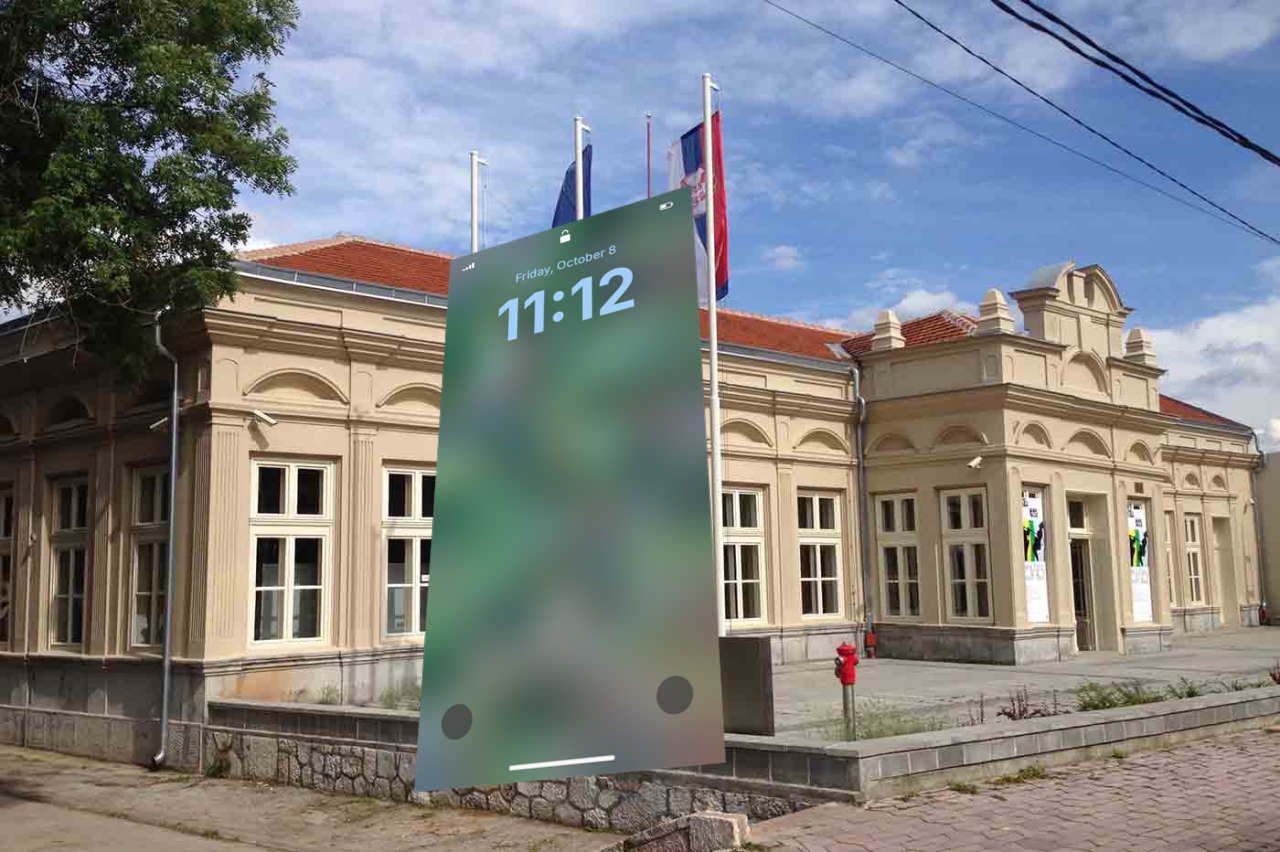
11:12
